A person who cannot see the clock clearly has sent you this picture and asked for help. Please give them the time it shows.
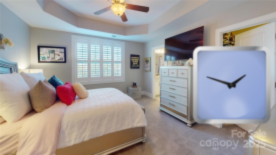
1:48
